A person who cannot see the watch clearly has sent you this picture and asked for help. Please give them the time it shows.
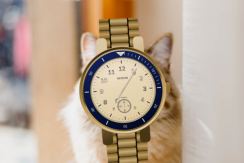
7:06
